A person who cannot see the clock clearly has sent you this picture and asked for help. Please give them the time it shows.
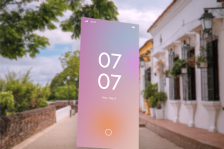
7:07
